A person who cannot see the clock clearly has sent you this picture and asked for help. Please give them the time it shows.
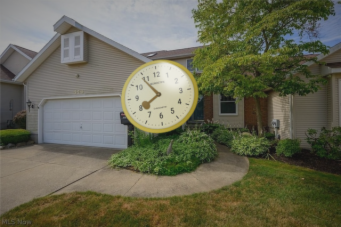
7:54
